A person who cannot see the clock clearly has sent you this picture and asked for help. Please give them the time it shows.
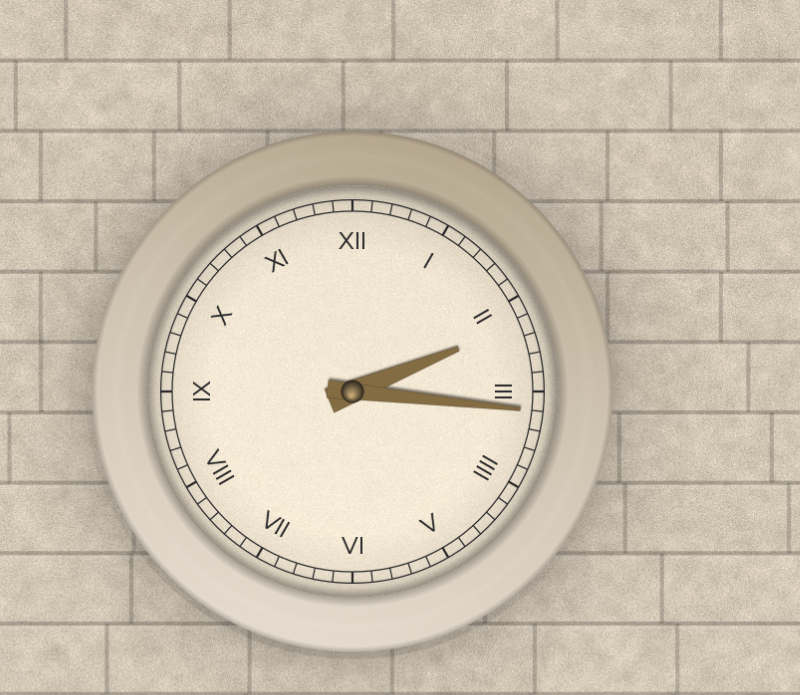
2:16
